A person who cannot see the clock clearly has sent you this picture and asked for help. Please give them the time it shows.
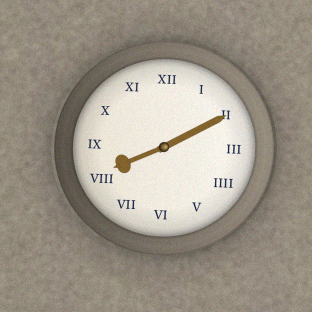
8:10
